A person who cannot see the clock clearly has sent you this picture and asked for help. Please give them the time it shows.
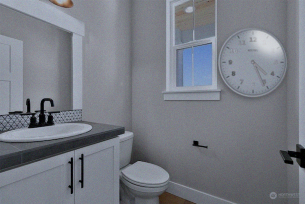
4:26
